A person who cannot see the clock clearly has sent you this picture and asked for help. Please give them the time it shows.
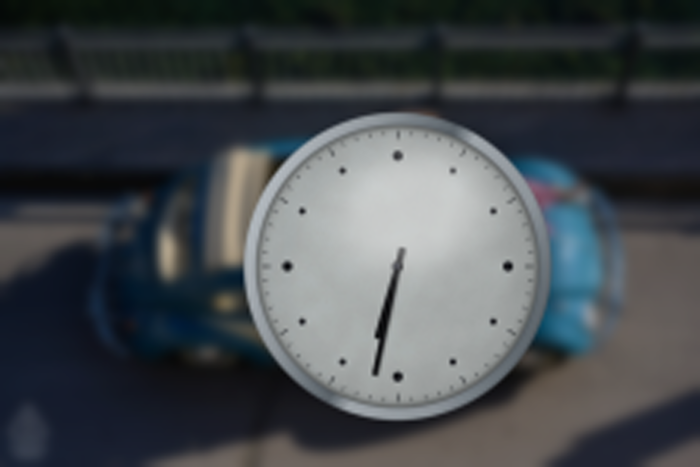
6:32
